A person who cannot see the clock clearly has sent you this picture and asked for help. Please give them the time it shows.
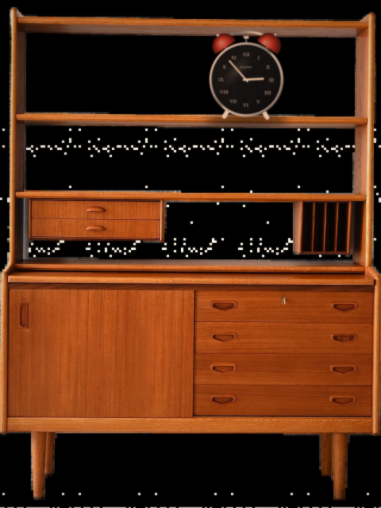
2:53
